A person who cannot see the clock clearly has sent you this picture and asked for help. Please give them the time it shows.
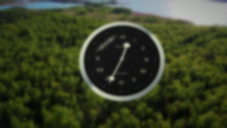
12:34
